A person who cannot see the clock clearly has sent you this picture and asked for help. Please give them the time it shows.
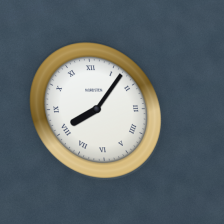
8:07
